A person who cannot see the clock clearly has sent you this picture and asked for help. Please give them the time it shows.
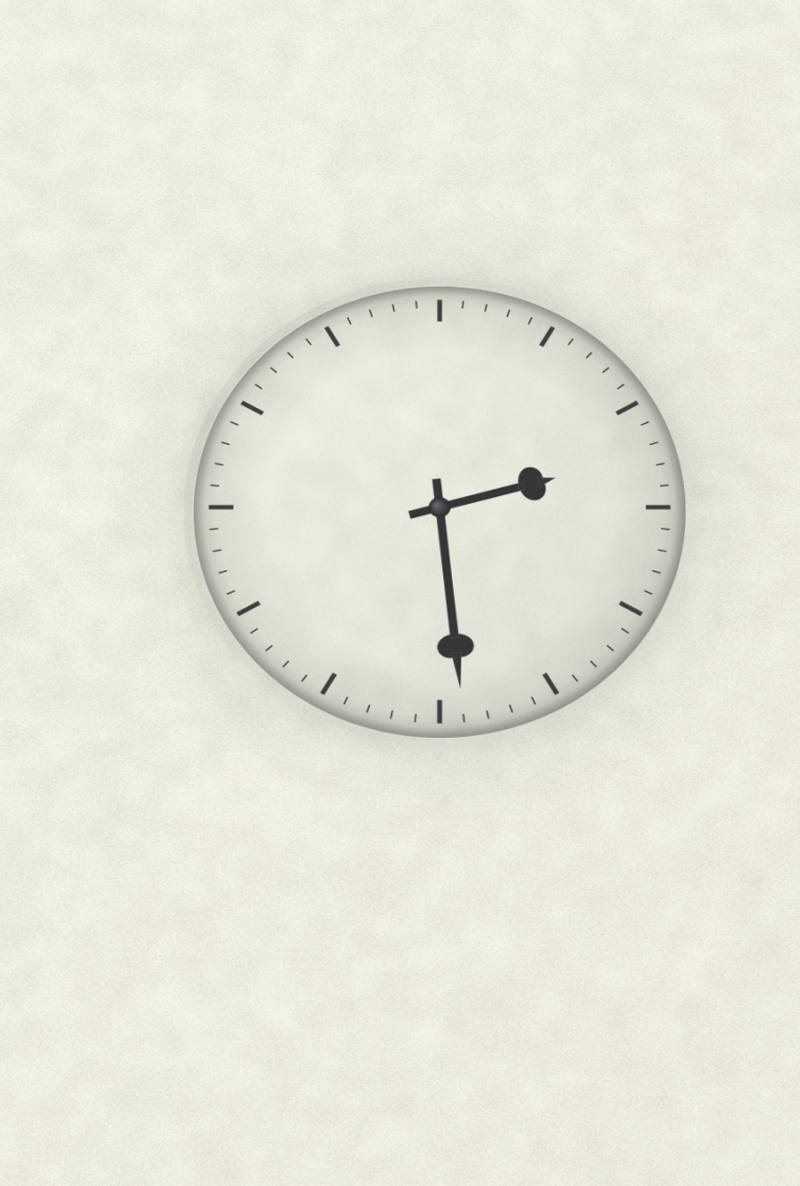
2:29
